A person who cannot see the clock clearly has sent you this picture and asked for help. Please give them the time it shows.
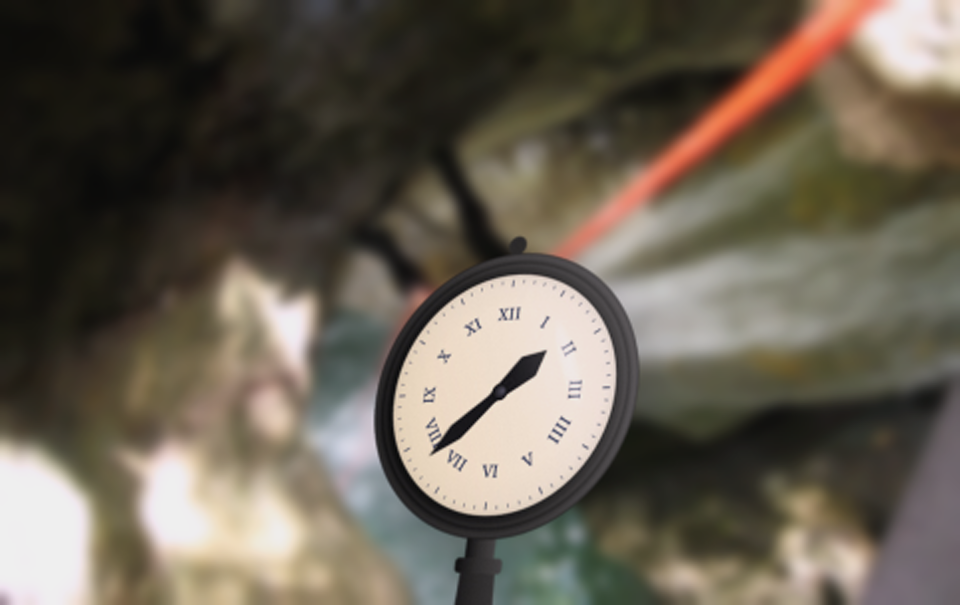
1:38
